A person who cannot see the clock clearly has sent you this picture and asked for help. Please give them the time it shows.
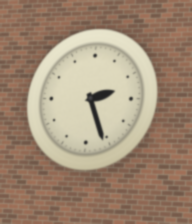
2:26
